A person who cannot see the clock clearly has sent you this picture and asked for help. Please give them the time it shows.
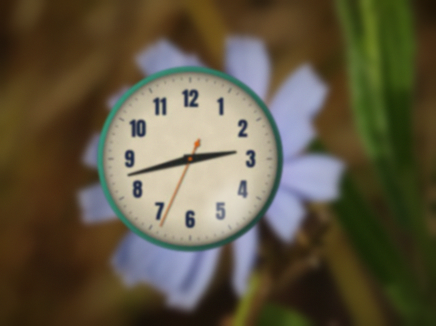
2:42:34
